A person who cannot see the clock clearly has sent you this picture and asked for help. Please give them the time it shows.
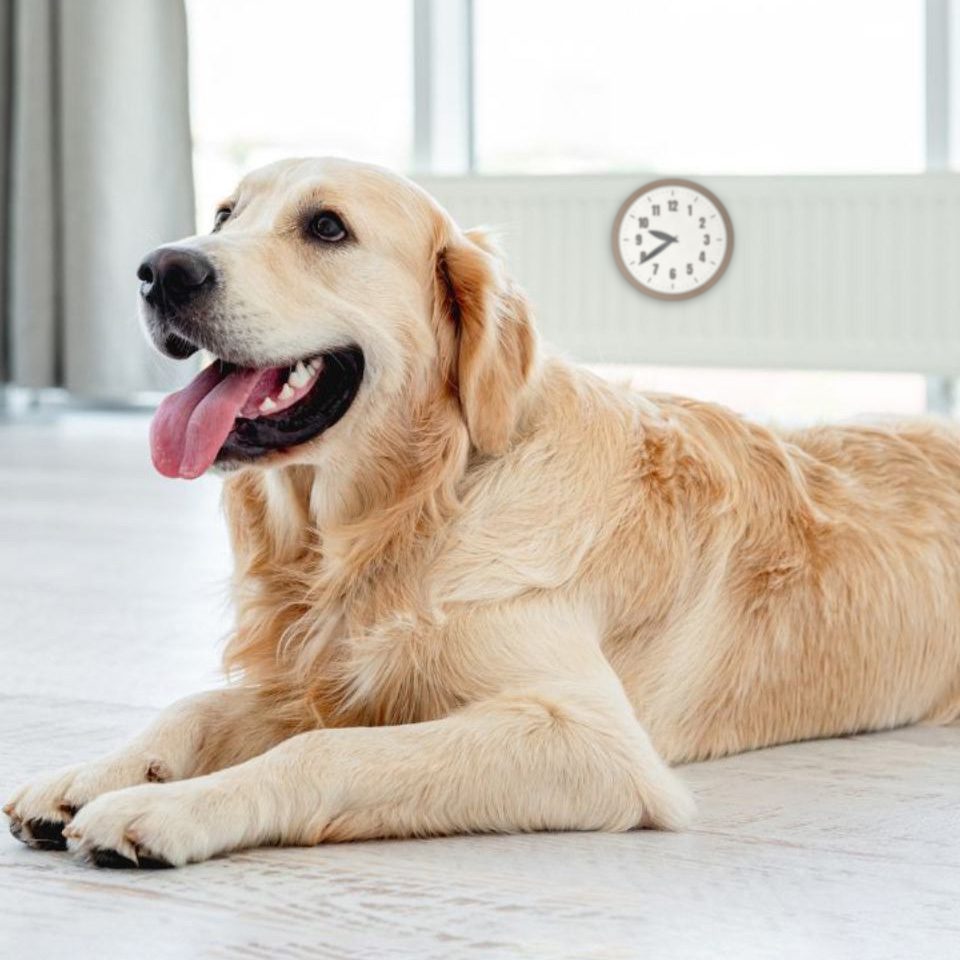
9:39
